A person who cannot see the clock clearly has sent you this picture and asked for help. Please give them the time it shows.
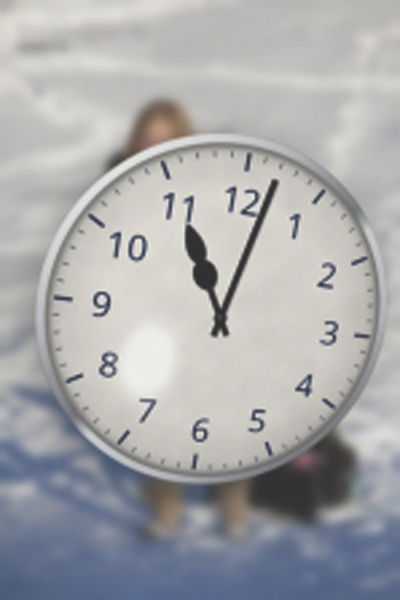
11:02
